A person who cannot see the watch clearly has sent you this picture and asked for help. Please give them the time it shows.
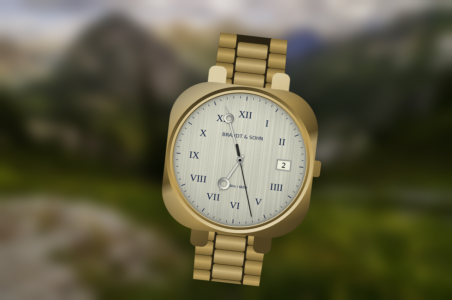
6:56:27
